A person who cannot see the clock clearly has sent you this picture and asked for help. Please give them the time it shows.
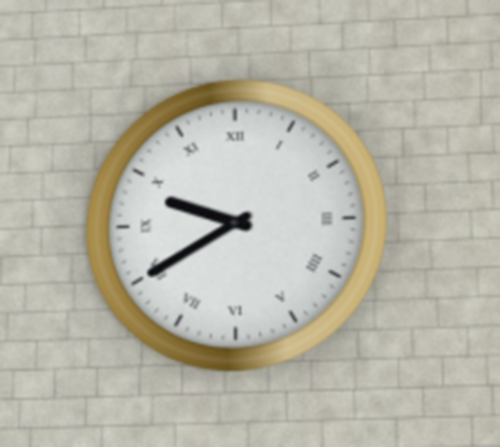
9:40
